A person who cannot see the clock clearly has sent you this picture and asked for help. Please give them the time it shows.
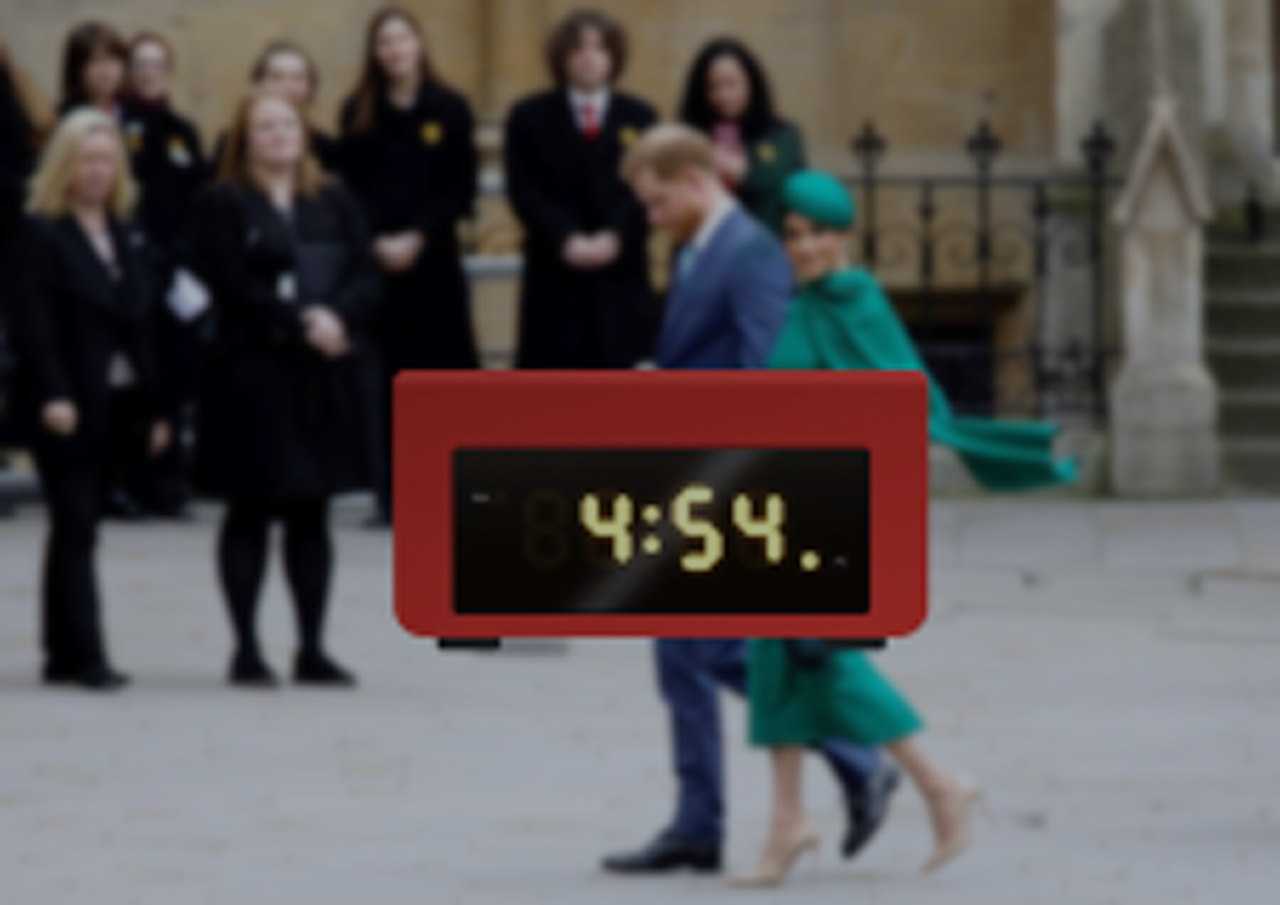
4:54
